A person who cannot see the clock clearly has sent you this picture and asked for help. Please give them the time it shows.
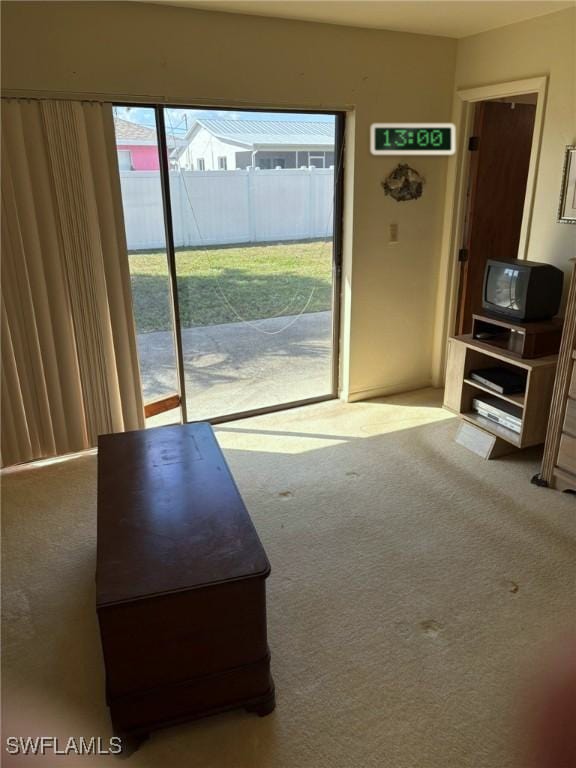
13:00
